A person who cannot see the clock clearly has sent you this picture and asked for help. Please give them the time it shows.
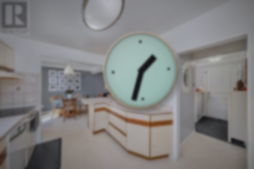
1:33
